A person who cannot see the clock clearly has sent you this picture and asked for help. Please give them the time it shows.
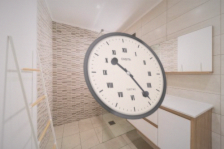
10:24
